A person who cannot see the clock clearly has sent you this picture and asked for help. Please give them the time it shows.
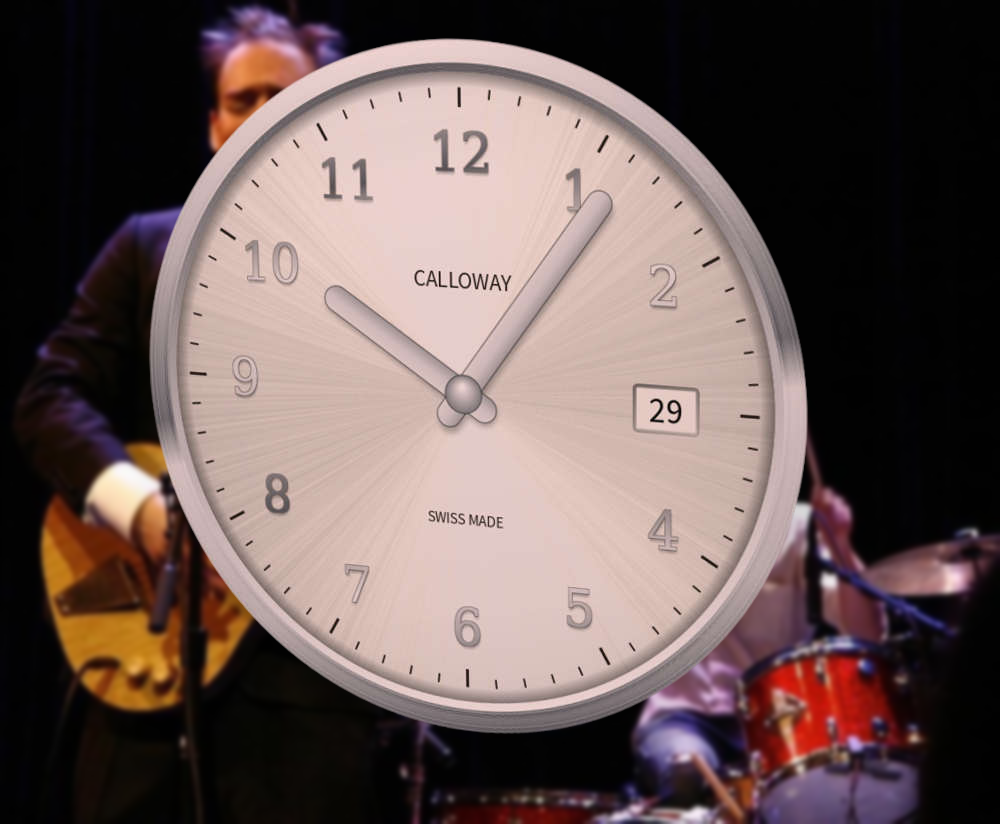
10:06
